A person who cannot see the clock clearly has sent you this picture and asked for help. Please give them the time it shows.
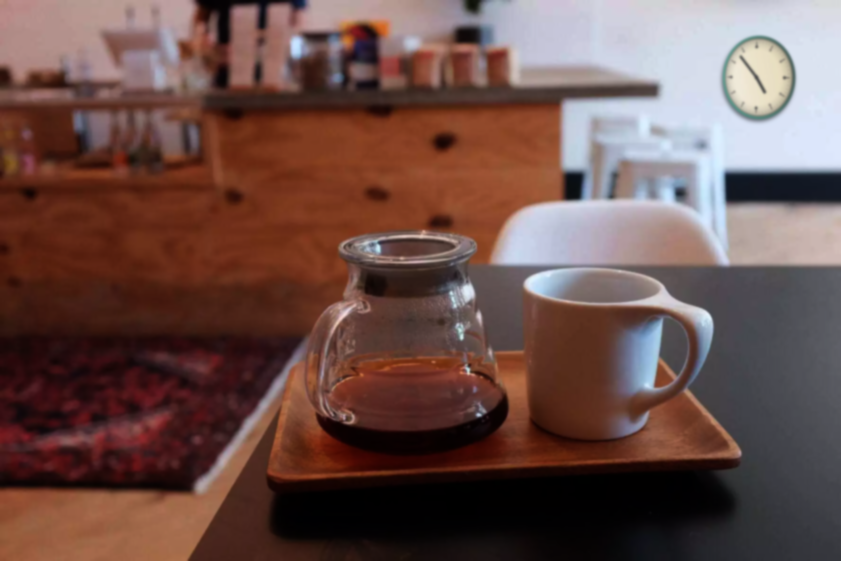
4:53
